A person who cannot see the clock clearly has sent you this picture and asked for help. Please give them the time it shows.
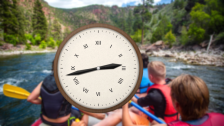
2:43
